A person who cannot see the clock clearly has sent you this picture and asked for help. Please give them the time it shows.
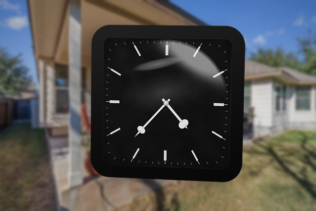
4:37
